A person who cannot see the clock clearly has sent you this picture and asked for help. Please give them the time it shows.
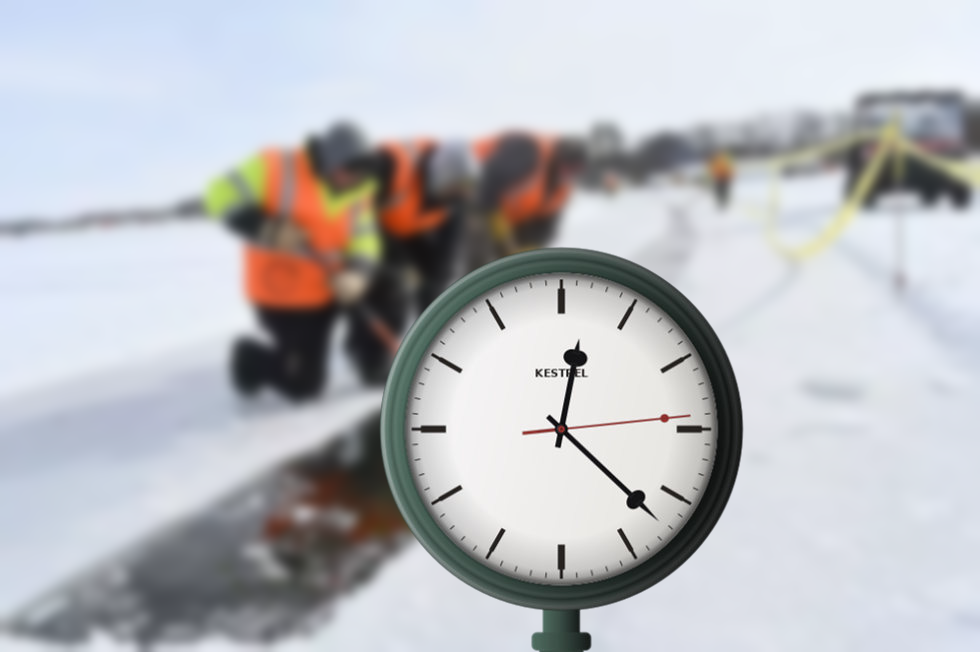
12:22:14
